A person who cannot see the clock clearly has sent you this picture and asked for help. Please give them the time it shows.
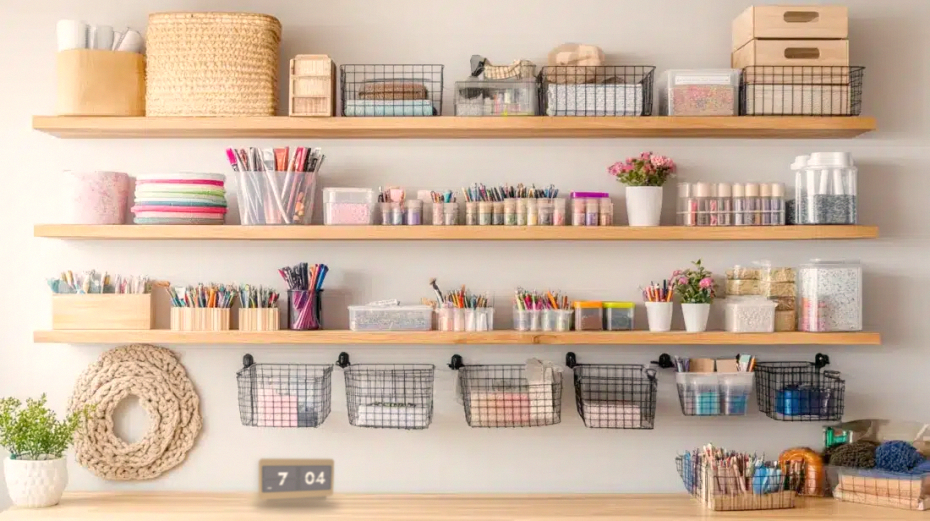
7:04
